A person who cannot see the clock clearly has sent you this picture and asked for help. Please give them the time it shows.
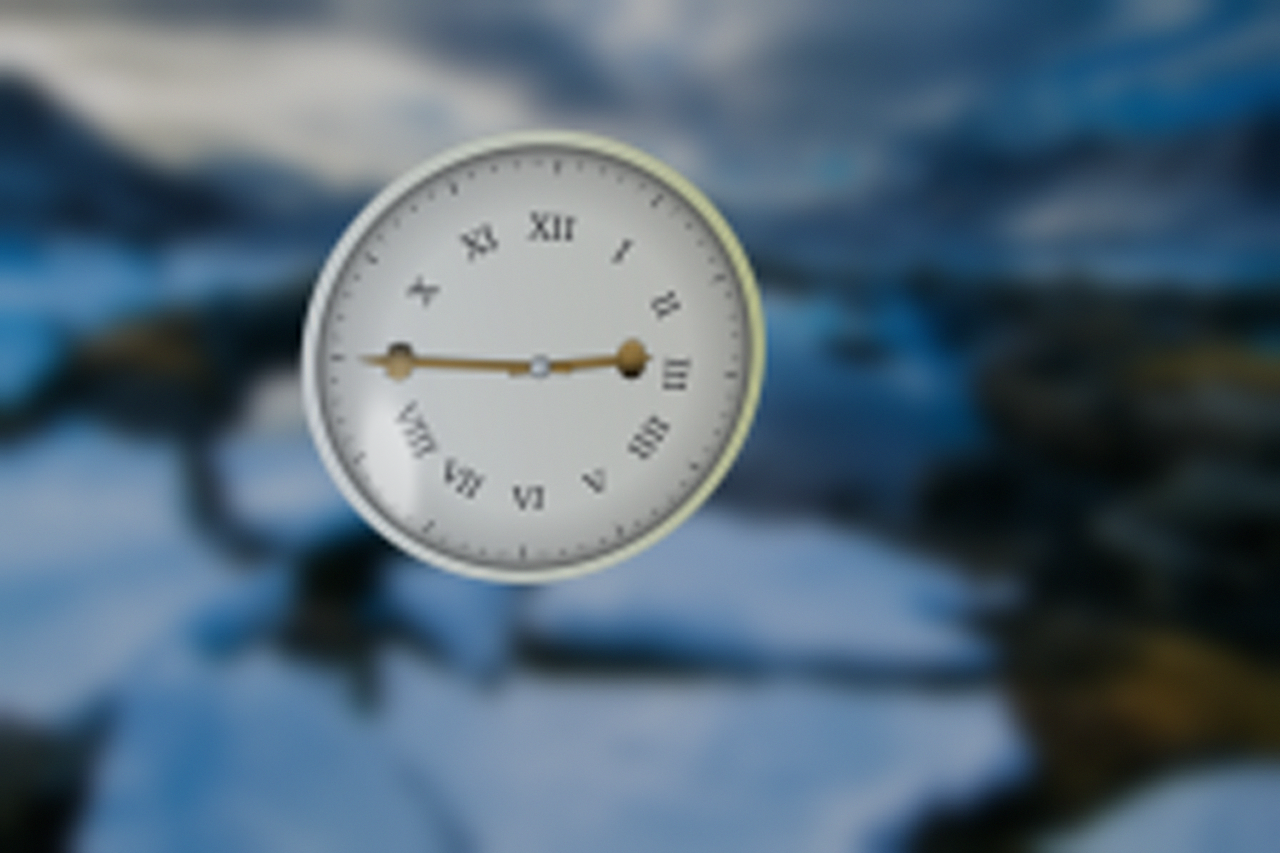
2:45
